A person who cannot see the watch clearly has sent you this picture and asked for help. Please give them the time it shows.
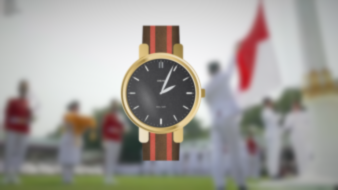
2:04
